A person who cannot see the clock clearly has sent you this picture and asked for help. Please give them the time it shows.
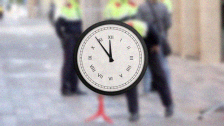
11:54
